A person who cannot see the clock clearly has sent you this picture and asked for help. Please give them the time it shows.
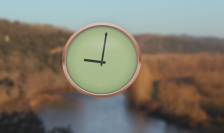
9:00
